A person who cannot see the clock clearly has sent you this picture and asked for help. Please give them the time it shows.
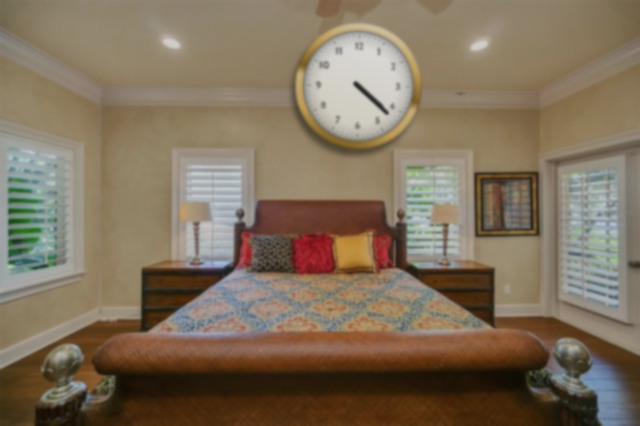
4:22
